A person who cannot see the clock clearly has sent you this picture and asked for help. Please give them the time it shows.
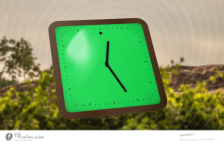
12:26
